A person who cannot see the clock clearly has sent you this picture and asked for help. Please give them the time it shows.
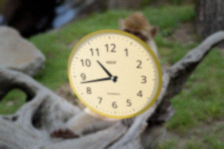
10:43
